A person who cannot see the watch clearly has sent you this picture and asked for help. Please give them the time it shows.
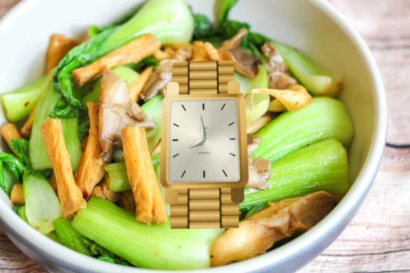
7:59
